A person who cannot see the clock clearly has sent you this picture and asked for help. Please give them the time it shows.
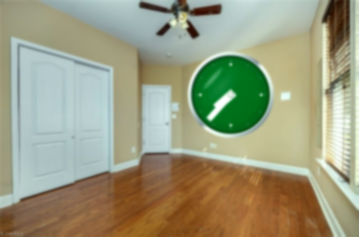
7:37
